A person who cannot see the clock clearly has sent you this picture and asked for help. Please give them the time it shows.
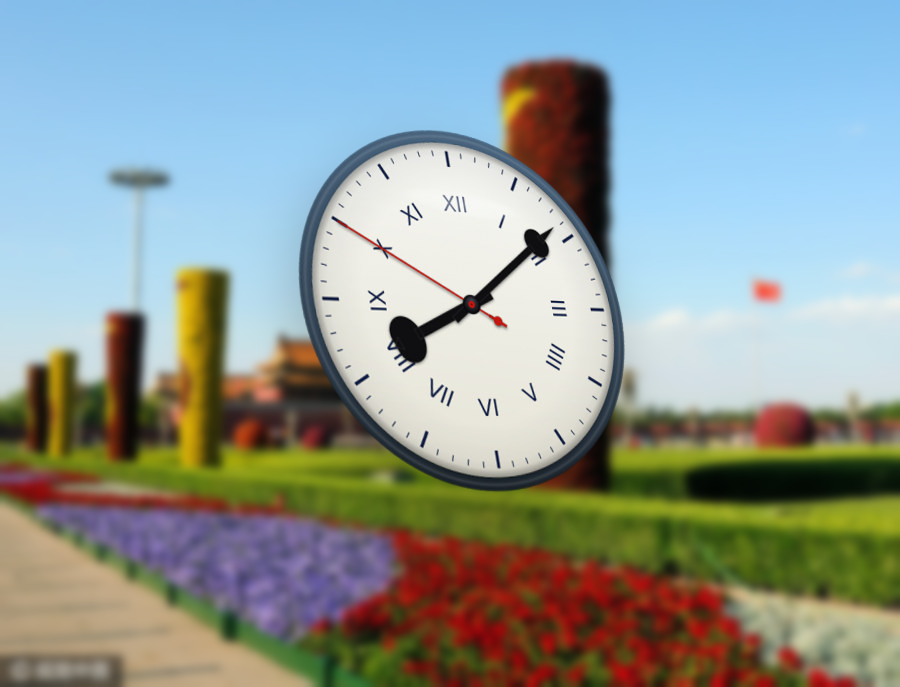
8:08:50
